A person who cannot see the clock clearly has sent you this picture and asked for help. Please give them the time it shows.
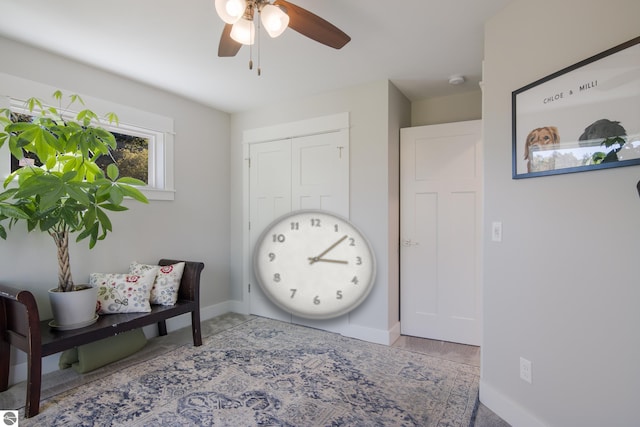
3:08
